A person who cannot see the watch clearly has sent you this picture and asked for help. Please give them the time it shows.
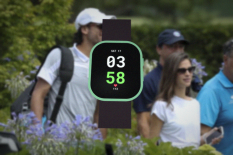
3:58
